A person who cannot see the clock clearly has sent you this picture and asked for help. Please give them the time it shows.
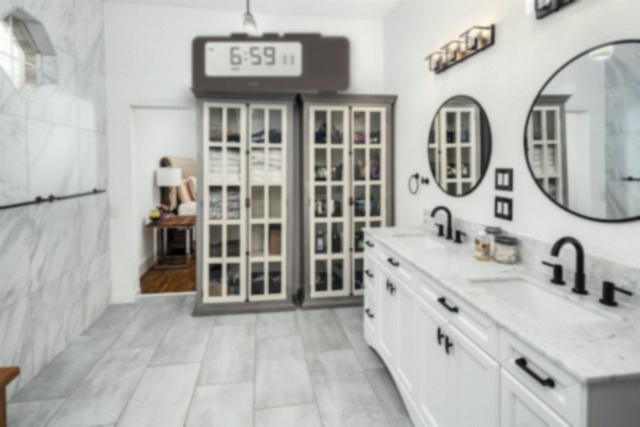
6:59
